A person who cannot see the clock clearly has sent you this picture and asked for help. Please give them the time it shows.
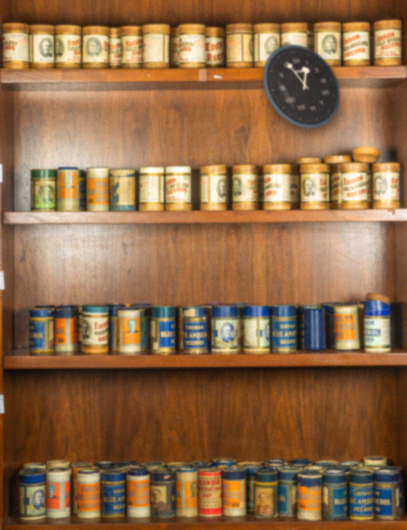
12:56
